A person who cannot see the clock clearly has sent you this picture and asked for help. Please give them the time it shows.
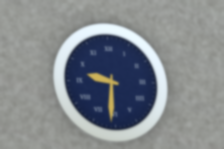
9:31
